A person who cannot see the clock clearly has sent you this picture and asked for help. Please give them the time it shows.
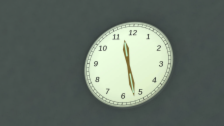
11:27
